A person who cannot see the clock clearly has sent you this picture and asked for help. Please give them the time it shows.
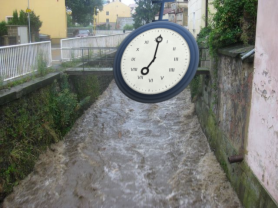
7:01
